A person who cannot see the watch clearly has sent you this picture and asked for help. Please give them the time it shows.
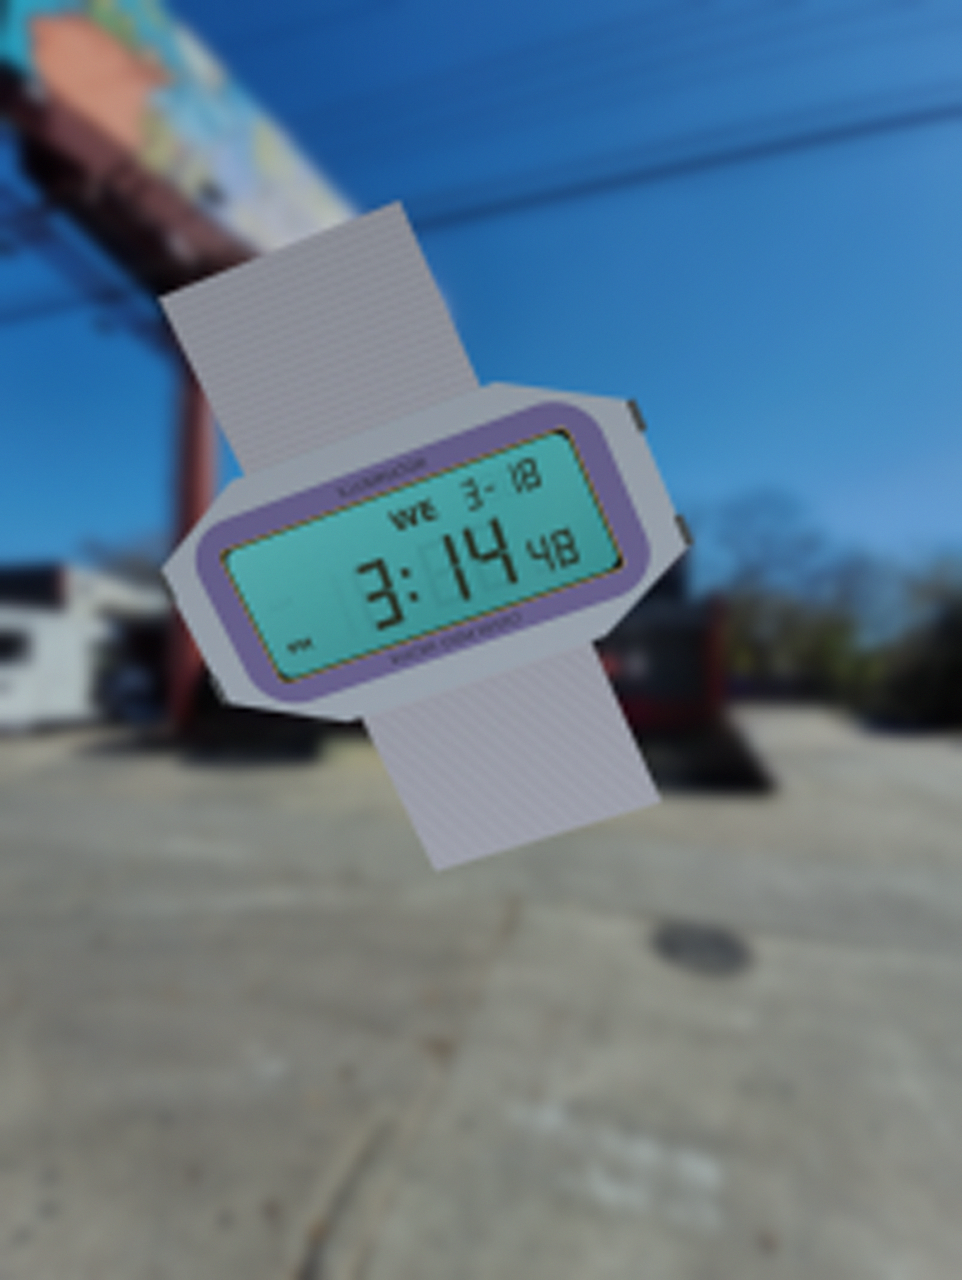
3:14:48
